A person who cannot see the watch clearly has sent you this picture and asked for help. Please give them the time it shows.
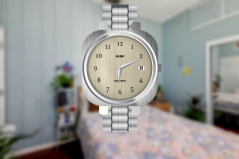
6:11
